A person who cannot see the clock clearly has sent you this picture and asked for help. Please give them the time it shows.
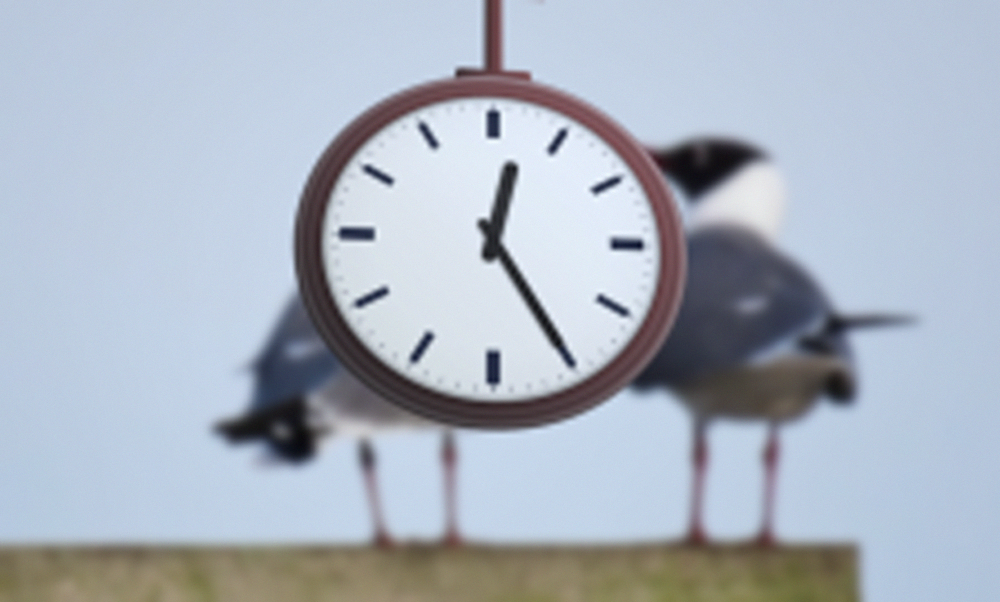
12:25
